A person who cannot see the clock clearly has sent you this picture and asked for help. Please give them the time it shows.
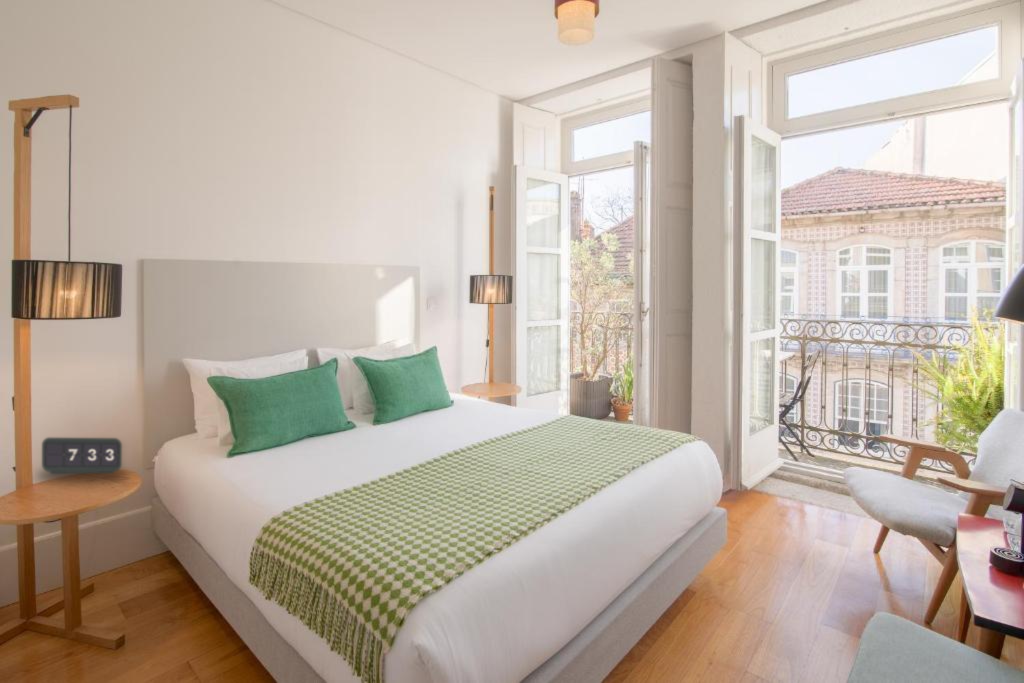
7:33
